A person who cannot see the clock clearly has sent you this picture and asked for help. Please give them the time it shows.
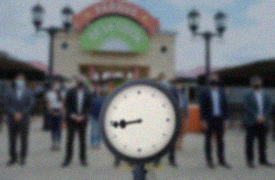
8:44
